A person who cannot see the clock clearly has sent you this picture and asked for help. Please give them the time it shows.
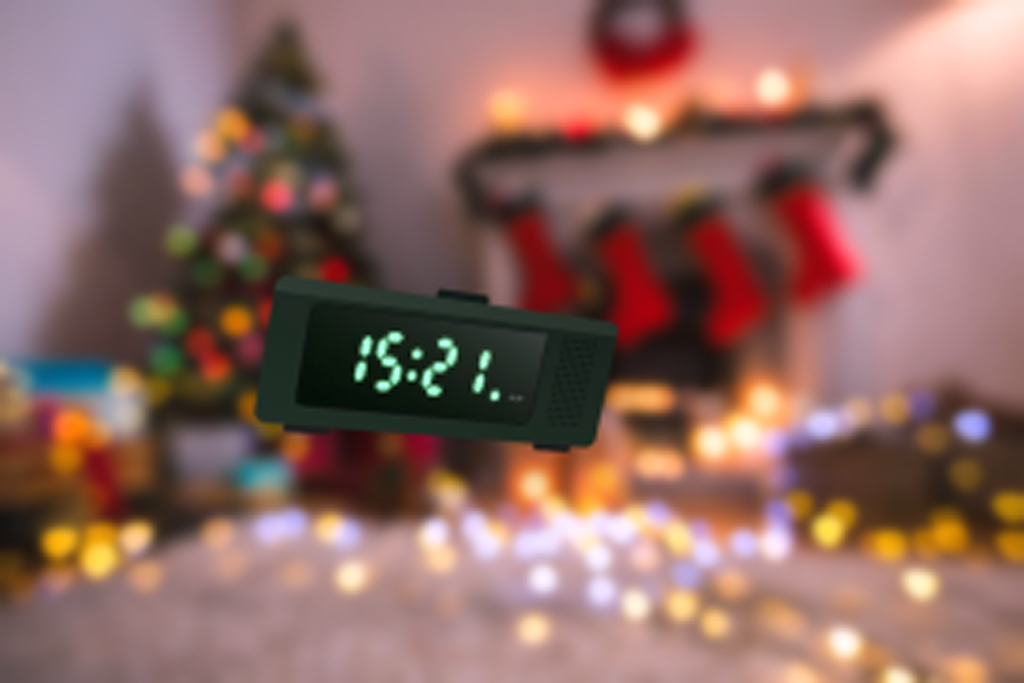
15:21
